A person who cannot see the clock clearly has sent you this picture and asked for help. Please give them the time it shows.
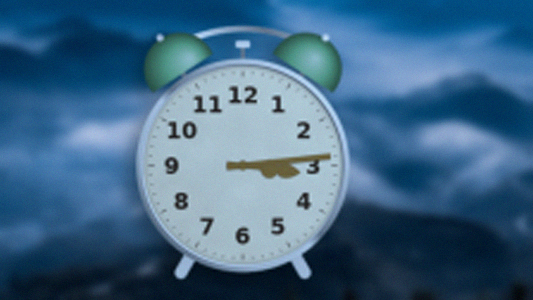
3:14
